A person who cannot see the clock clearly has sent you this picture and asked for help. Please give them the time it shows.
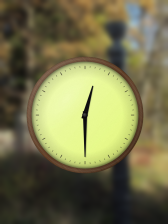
12:30
